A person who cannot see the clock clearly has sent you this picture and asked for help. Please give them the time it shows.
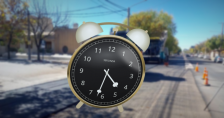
4:32
